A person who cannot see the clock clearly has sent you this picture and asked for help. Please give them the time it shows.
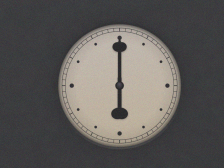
6:00
